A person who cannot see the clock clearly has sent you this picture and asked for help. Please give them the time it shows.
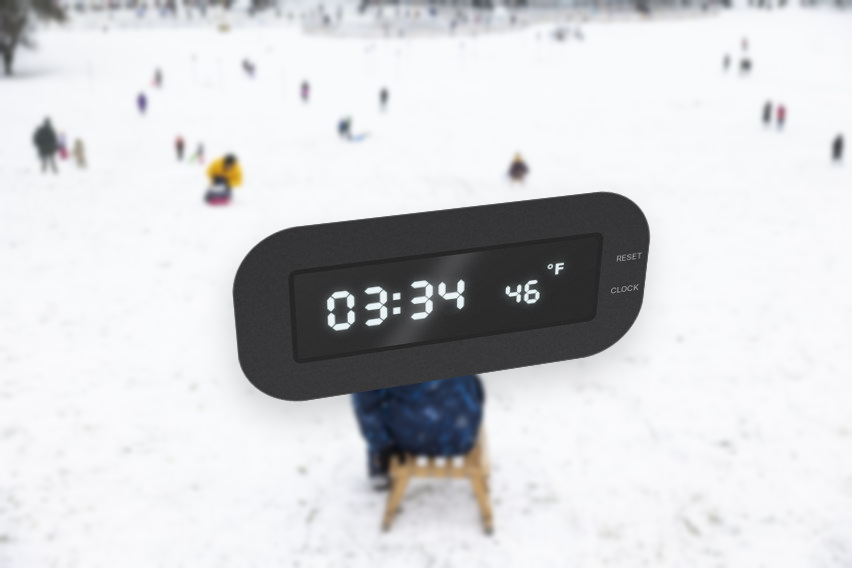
3:34
